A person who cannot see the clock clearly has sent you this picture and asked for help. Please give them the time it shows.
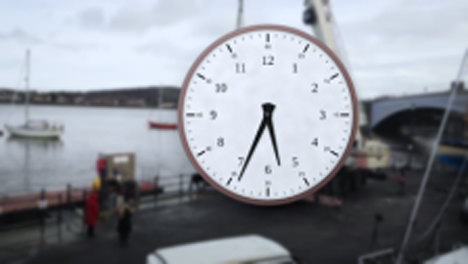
5:34
